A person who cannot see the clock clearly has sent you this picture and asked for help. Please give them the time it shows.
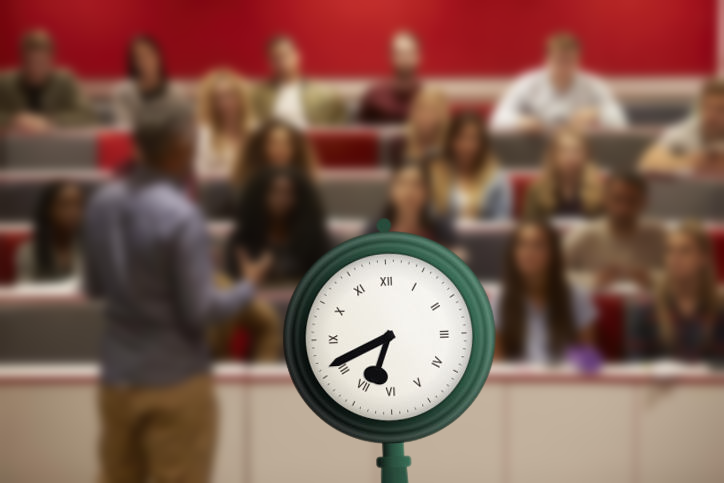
6:41
